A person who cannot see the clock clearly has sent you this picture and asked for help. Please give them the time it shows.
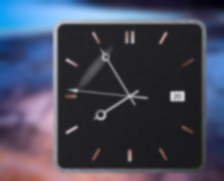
7:54:46
